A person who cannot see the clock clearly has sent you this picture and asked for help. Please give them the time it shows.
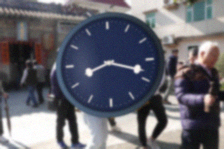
8:18
